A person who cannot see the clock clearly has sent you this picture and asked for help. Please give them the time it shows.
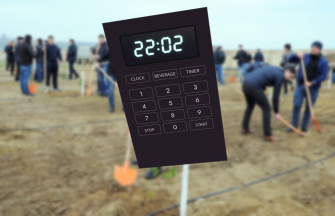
22:02
